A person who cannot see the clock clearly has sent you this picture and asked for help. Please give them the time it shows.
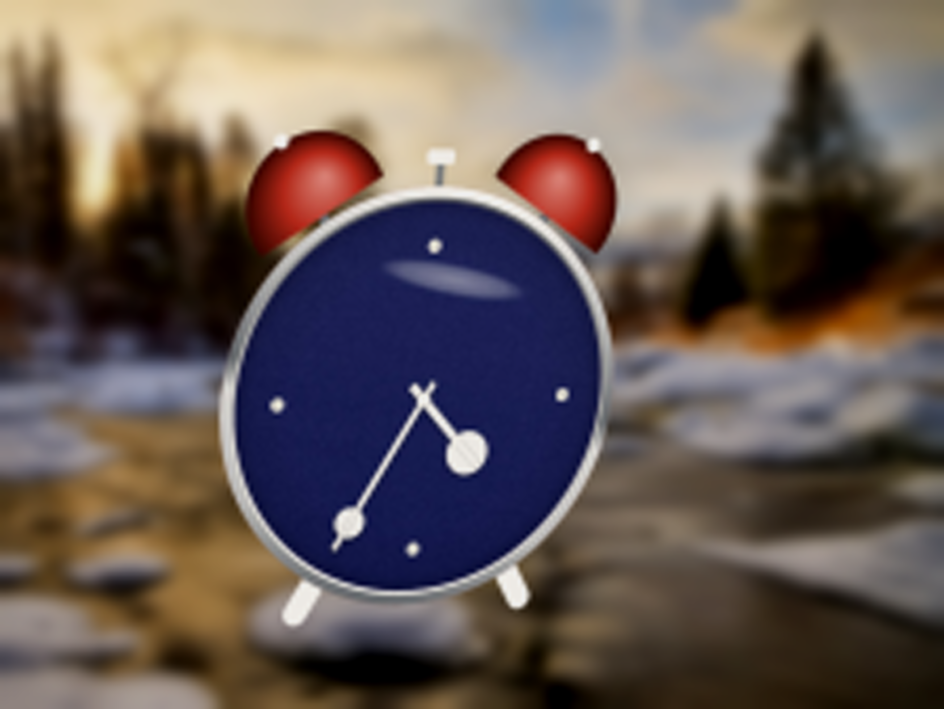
4:35
